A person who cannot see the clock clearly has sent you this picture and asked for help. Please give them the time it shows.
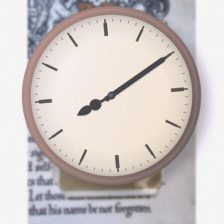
8:10
